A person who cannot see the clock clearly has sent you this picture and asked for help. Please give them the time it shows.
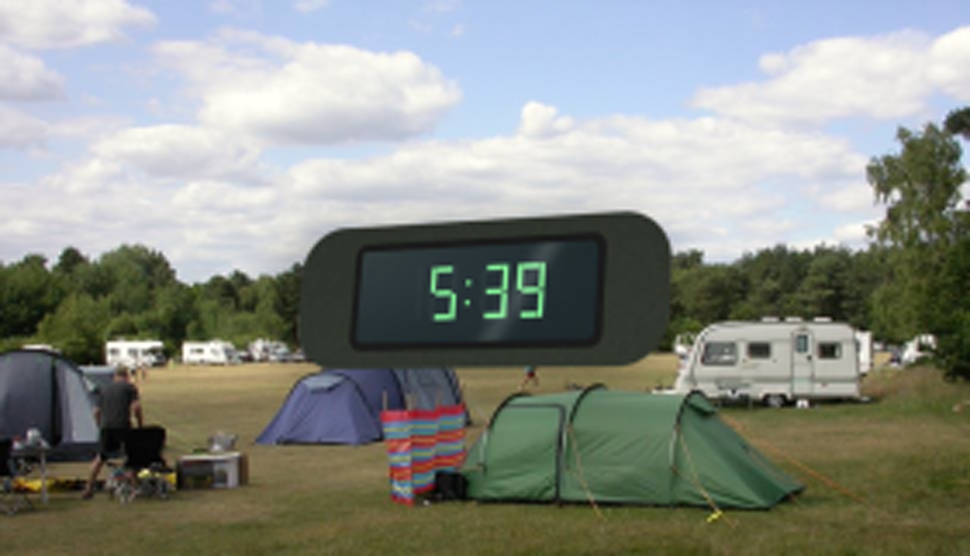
5:39
